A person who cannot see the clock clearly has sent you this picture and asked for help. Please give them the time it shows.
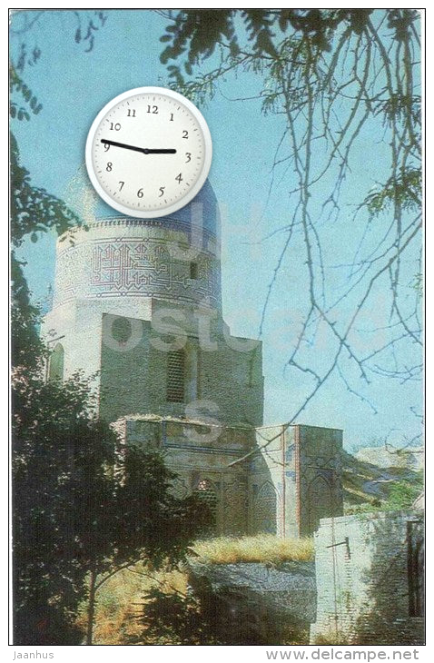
2:46
